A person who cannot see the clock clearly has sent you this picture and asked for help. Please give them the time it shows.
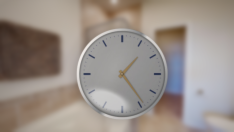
1:24
